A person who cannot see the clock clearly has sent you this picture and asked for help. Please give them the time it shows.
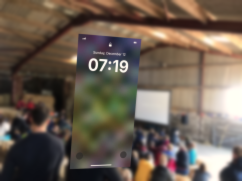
7:19
